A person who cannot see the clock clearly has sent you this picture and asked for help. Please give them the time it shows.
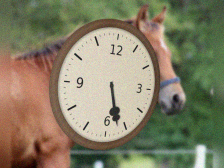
5:27
